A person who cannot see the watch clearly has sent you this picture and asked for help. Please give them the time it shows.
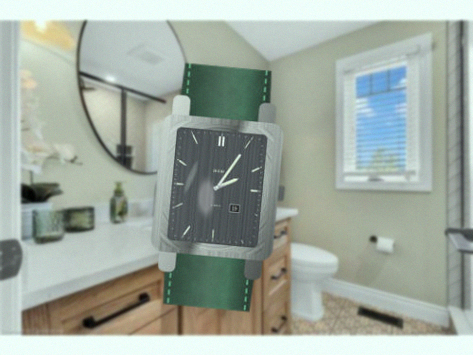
2:05
